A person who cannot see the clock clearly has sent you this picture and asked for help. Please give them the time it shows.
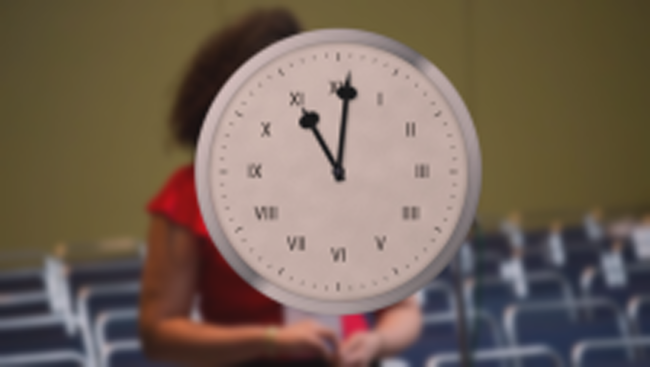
11:01
